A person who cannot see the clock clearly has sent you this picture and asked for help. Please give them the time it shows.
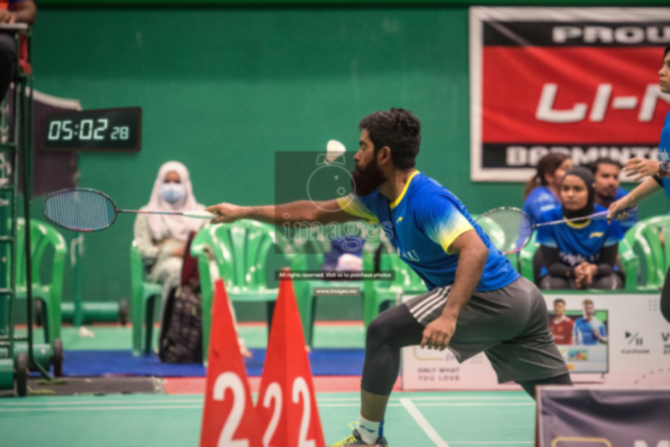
5:02
